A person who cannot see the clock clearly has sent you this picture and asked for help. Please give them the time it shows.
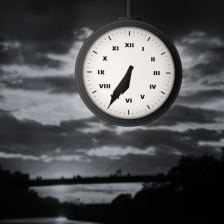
6:35
